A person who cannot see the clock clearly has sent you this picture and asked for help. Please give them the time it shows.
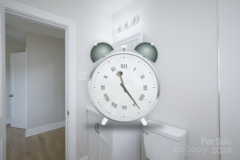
11:24
